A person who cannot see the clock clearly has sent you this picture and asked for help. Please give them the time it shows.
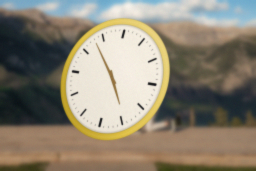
4:53
